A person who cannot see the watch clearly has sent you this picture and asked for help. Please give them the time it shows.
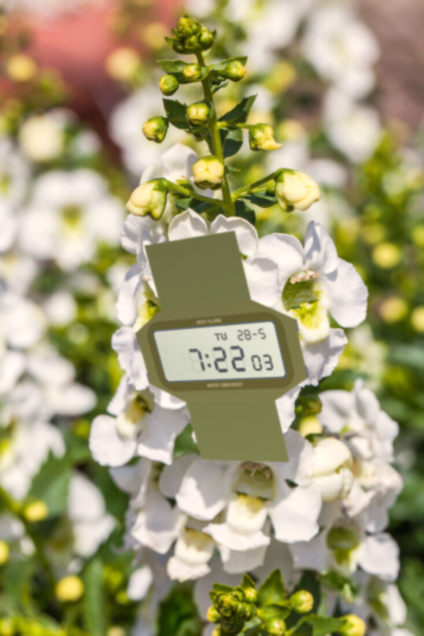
7:22:03
